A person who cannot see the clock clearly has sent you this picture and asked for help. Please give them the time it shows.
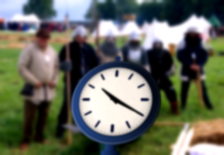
10:20
